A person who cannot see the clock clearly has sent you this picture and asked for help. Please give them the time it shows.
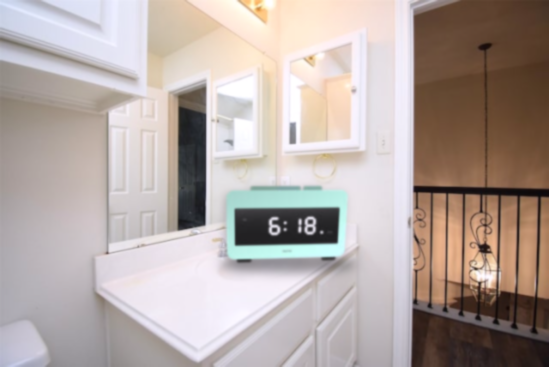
6:18
